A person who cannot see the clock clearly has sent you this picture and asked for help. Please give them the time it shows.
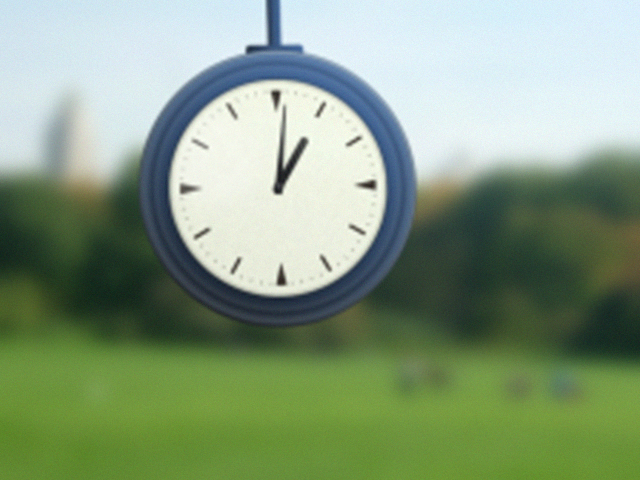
1:01
